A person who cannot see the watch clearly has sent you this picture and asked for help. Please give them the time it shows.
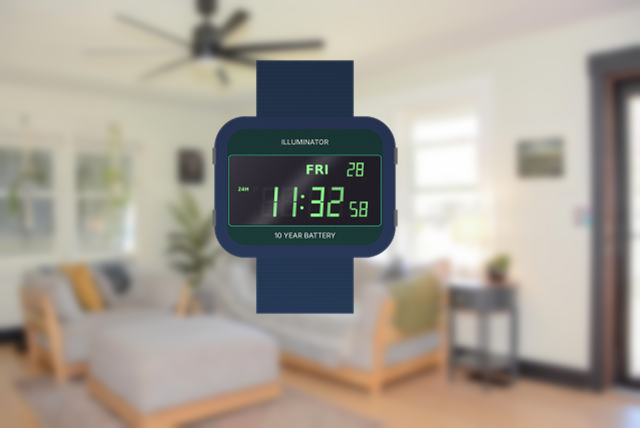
11:32:58
